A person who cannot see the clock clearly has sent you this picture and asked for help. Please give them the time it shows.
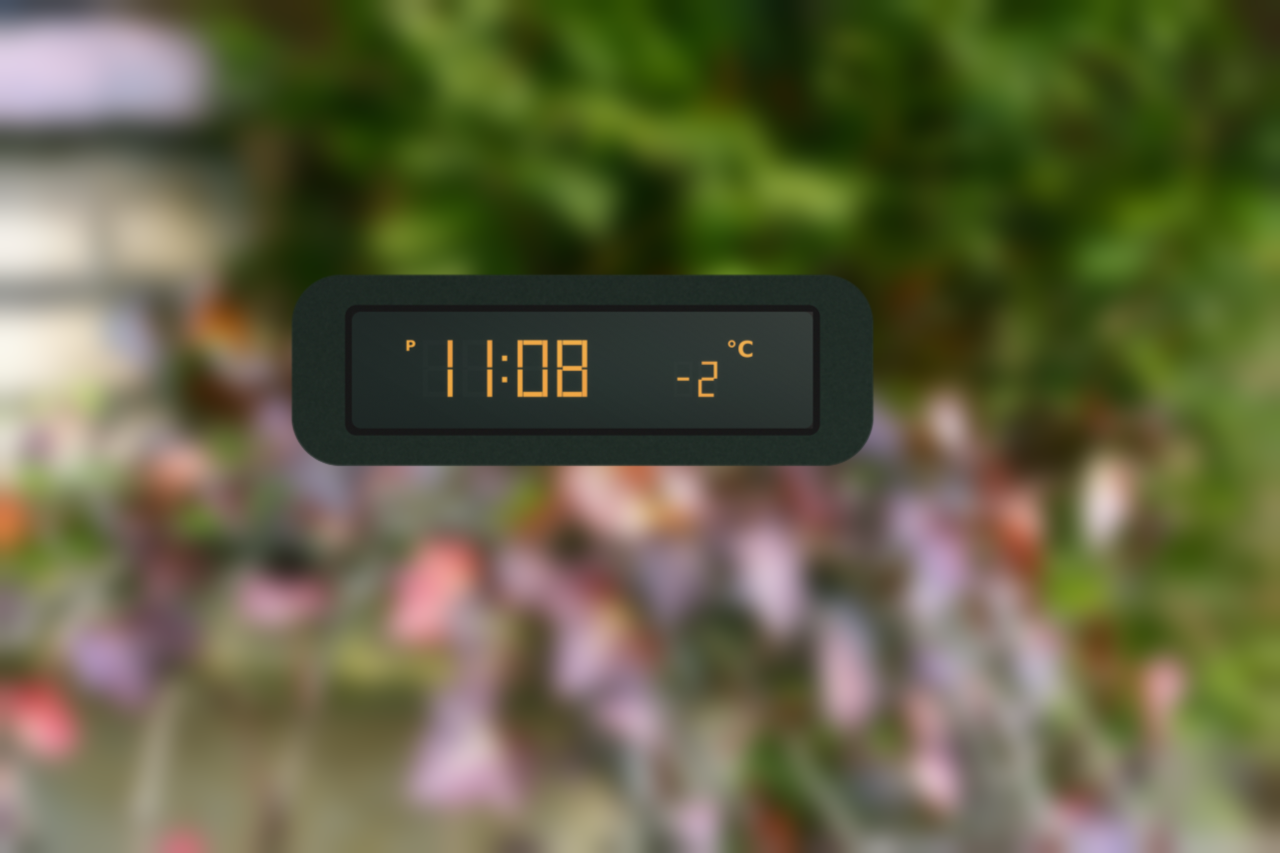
11:08
